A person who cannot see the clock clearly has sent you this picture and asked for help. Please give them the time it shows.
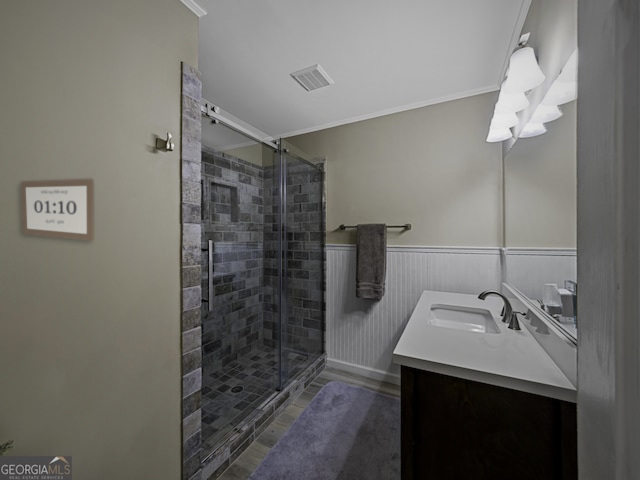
1:10
